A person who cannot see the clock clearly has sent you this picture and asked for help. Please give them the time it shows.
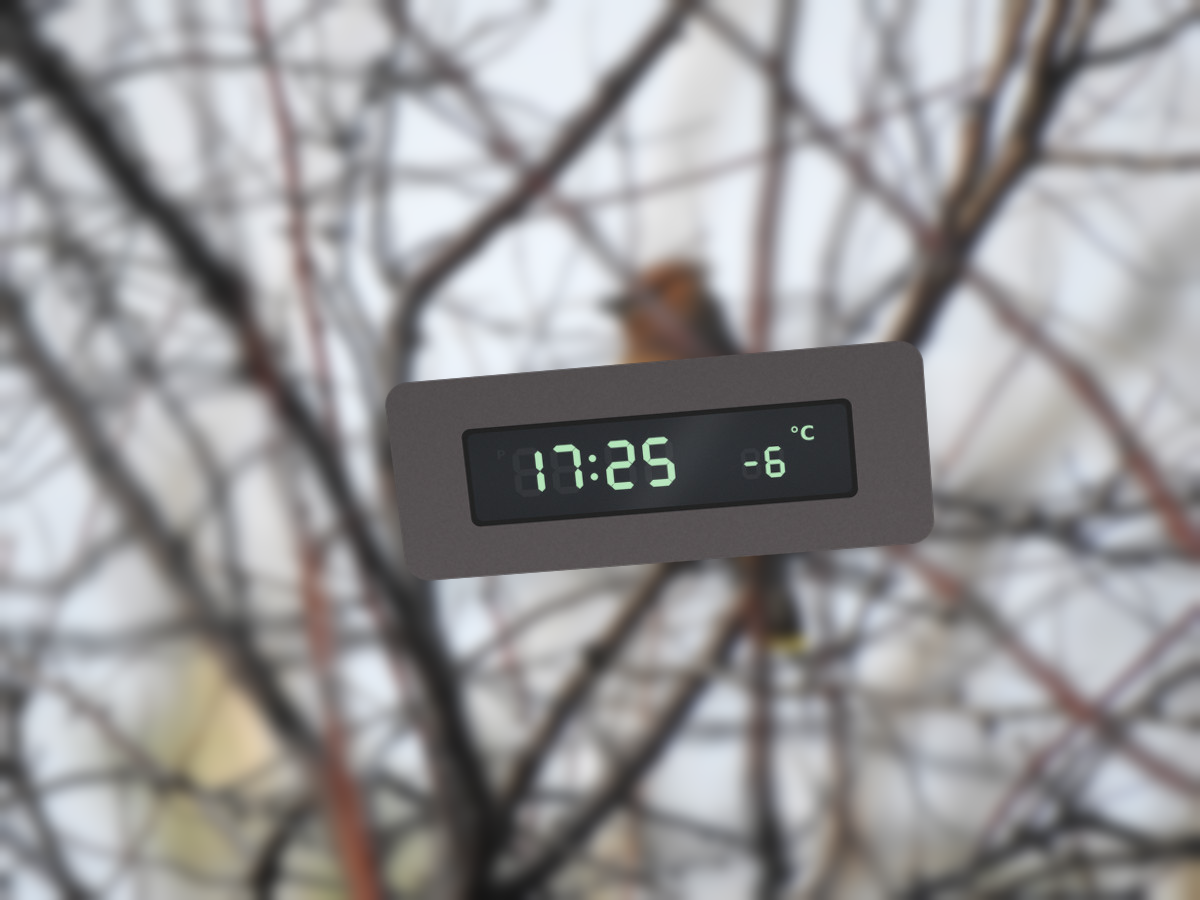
17:25
